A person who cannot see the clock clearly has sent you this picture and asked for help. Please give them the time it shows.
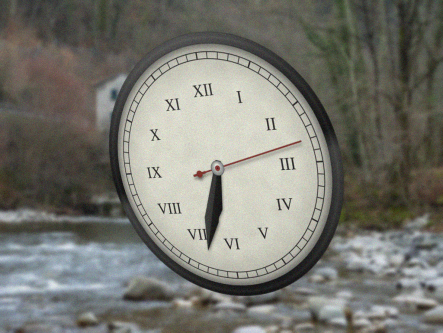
6:33:13
